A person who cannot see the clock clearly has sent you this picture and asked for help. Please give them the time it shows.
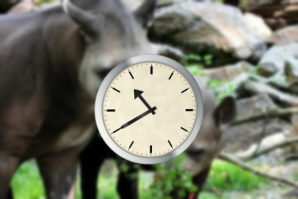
10:40
